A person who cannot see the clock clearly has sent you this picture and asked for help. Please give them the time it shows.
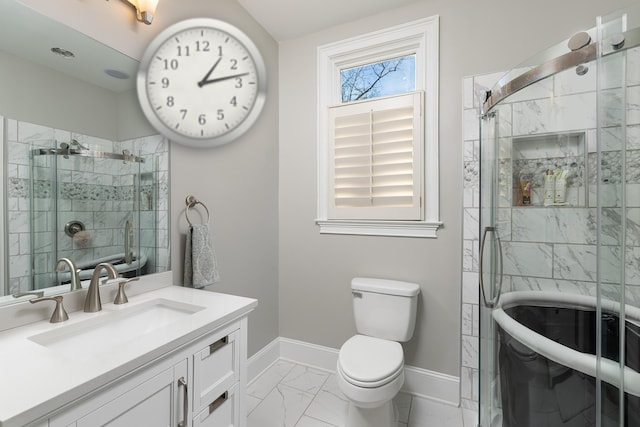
1:13
